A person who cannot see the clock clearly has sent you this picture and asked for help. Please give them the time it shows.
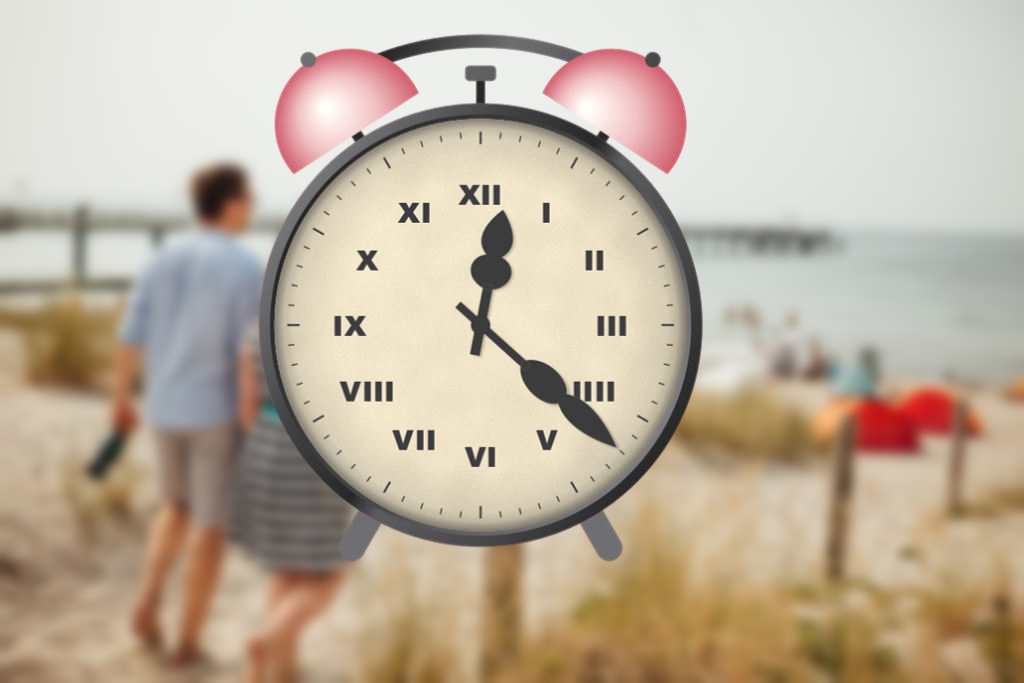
12:22
